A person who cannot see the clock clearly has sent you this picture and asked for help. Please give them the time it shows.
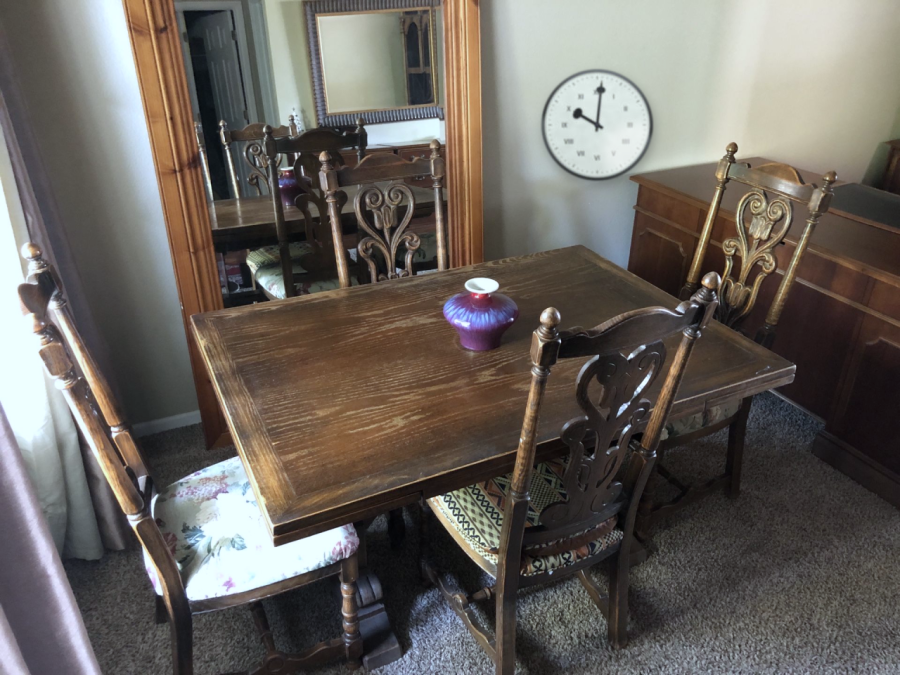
10:01
